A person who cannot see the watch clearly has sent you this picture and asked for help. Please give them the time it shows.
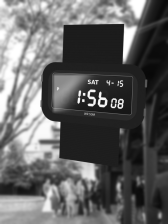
1:56:08
